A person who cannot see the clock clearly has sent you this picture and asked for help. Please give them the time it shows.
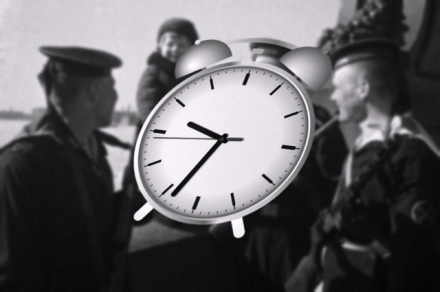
9:33:44
